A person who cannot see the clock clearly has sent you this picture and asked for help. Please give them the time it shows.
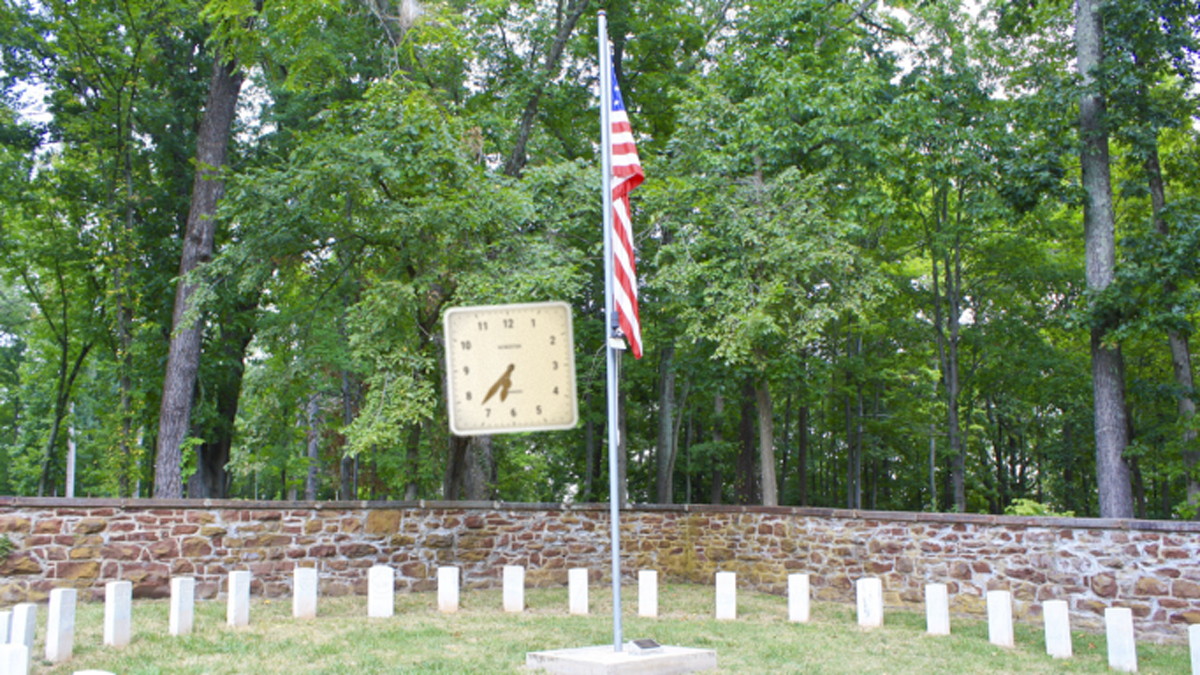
6:37
